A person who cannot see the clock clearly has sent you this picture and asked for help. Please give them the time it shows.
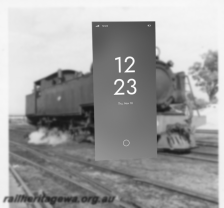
12:23
